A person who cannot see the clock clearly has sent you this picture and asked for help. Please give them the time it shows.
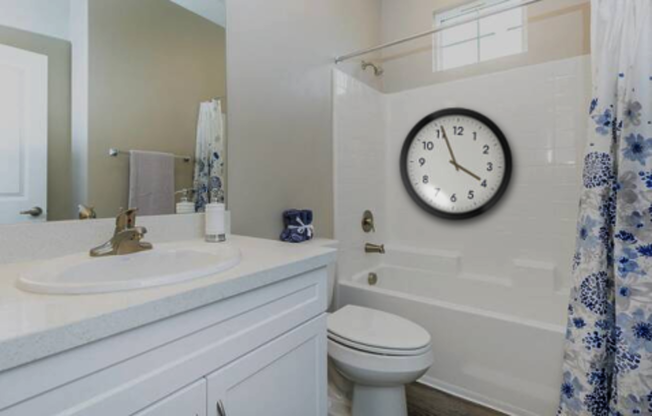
3:56
